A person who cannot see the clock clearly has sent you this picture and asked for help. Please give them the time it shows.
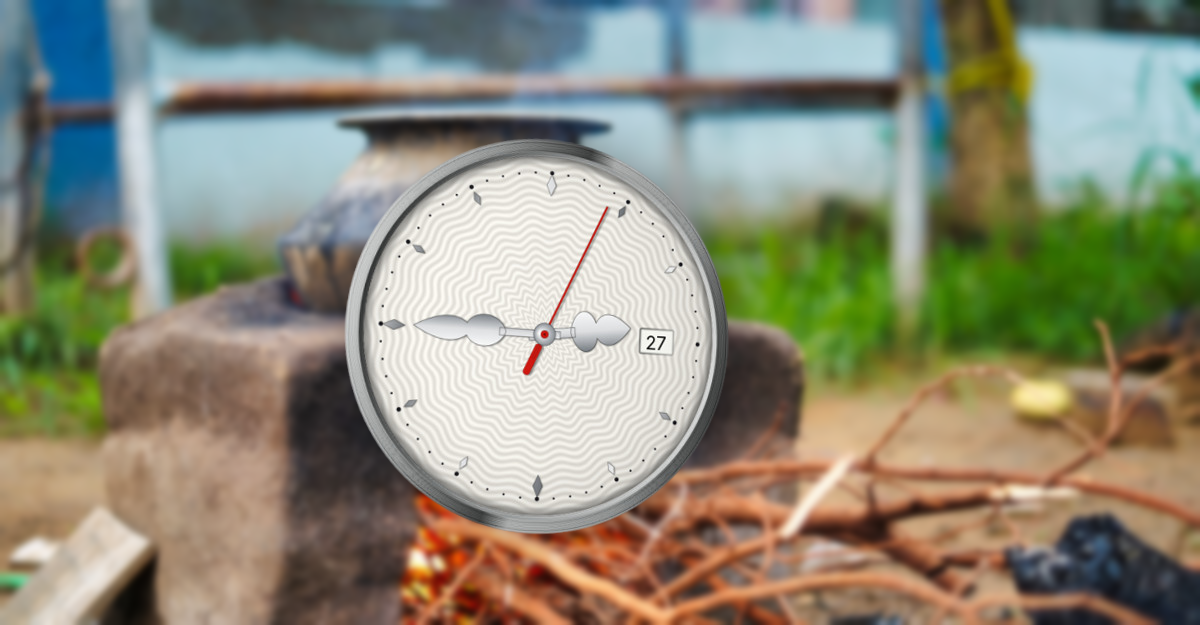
2:45:04
